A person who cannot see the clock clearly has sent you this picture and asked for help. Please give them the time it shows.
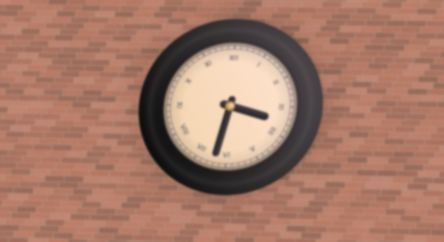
3:32
